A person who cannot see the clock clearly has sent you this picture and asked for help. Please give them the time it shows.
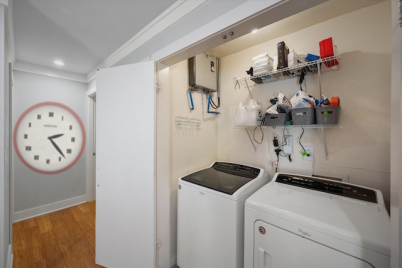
2:23
